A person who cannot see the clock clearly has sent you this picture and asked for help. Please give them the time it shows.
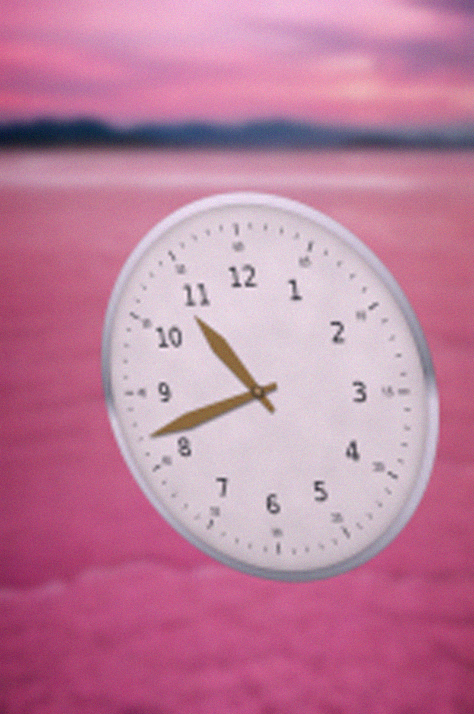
10:42
